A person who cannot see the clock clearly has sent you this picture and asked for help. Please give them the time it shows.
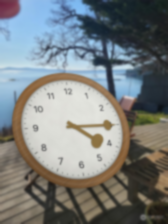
4:15
